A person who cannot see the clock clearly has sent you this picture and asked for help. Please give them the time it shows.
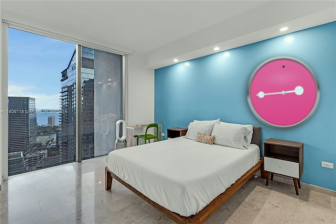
2:44
